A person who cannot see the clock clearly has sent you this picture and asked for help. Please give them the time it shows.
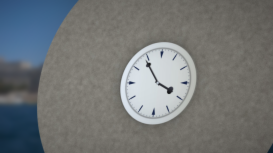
3:54
